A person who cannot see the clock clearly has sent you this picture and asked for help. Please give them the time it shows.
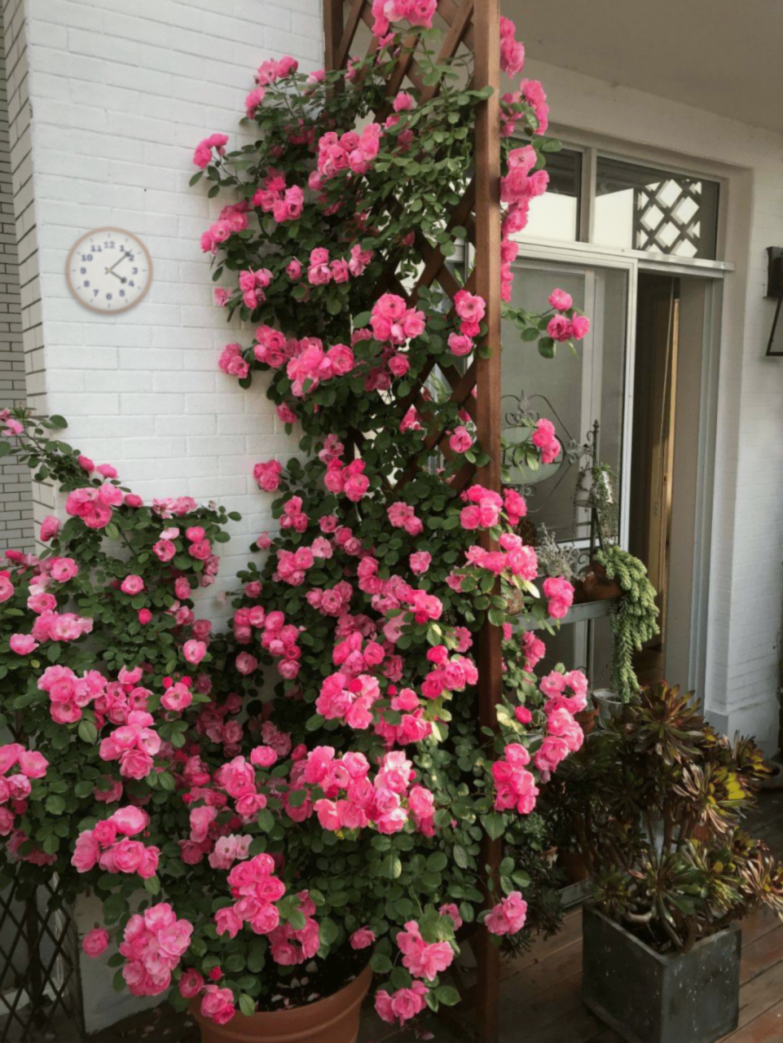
4:08
